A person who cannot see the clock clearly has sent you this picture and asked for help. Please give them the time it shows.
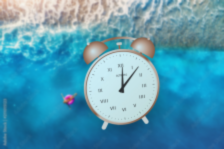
12:07
